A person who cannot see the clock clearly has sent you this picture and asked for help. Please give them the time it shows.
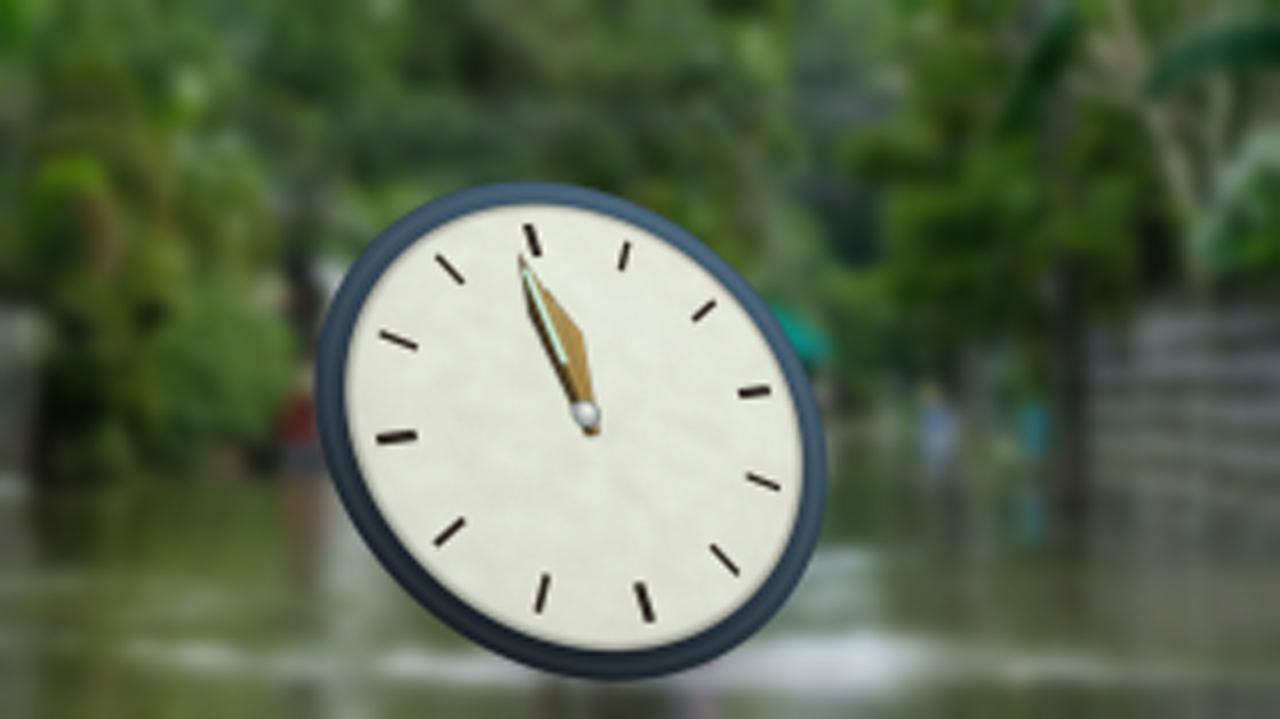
11:59
